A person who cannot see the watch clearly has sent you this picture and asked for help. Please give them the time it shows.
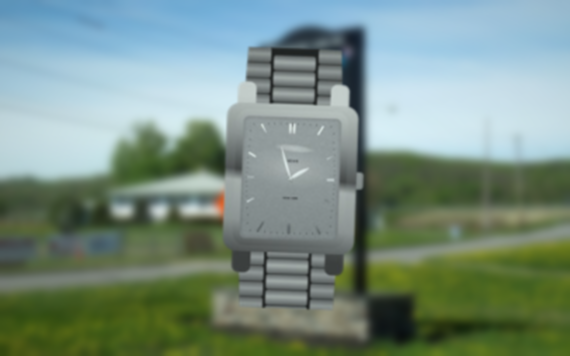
1:57
